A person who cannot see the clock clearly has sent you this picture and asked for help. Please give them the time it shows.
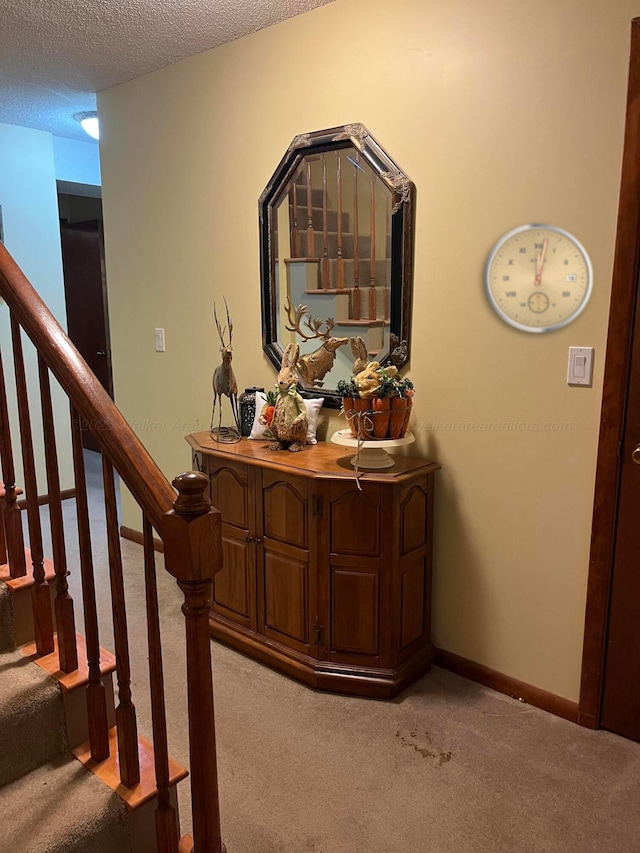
12:02
